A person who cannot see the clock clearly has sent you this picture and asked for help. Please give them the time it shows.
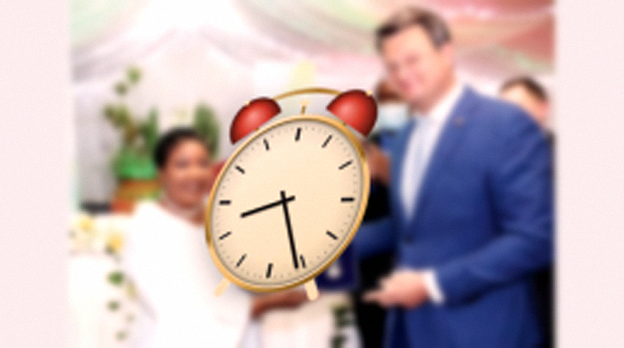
8:26
